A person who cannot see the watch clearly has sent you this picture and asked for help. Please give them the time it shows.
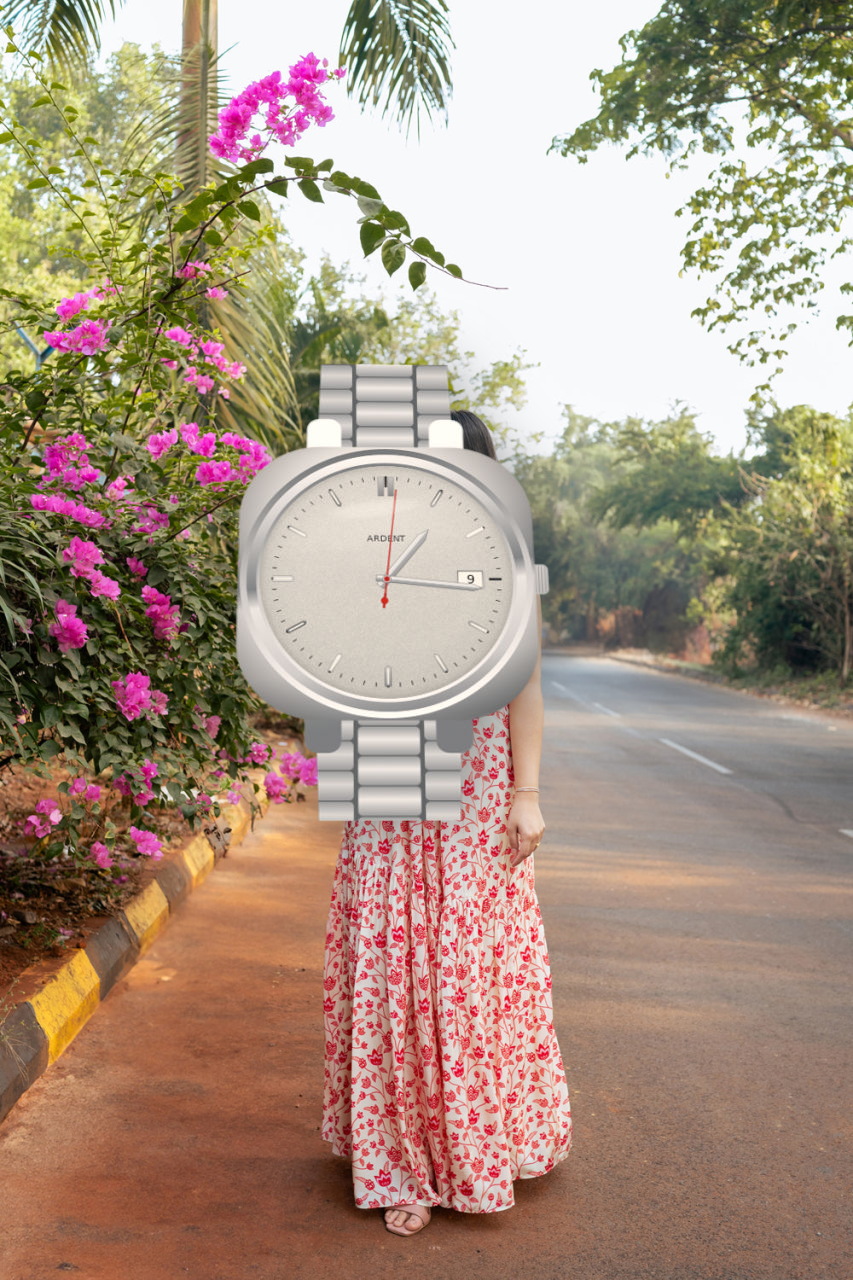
1:16:01
